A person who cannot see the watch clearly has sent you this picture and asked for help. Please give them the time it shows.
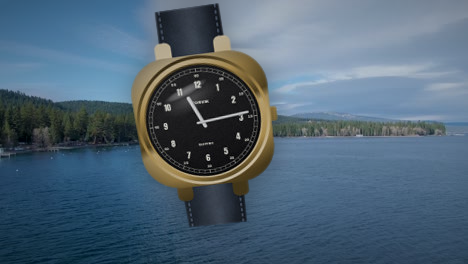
11:14
